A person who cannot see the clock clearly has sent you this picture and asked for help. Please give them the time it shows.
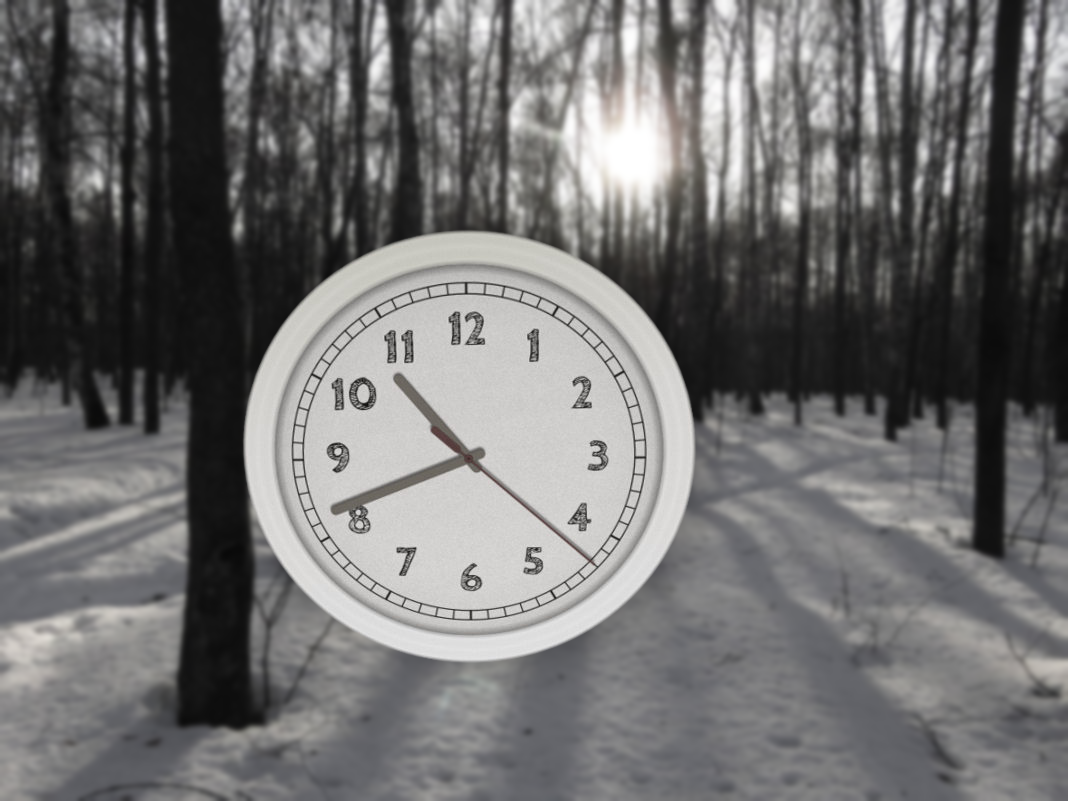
10:41:22
